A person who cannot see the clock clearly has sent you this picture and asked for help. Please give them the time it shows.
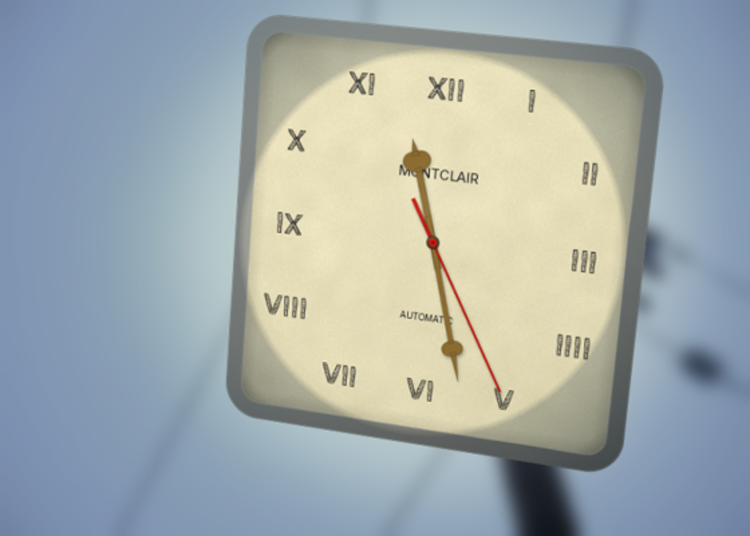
11:27:25
